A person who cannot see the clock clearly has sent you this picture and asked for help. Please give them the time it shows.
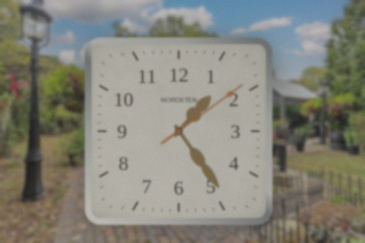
1:24:09
